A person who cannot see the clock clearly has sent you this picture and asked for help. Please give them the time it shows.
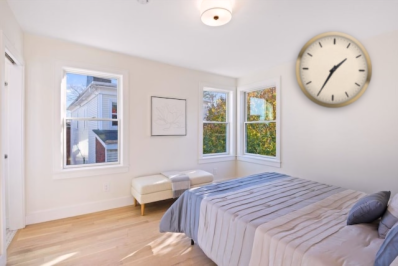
1:35
